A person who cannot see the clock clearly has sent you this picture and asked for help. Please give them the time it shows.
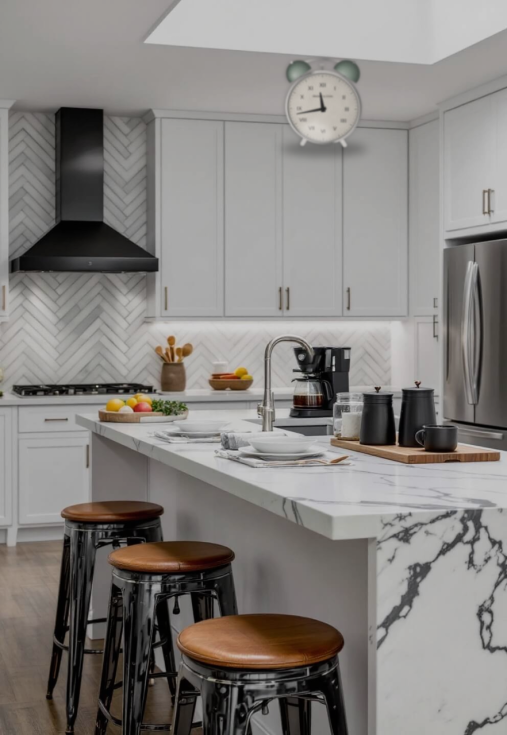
11:43
